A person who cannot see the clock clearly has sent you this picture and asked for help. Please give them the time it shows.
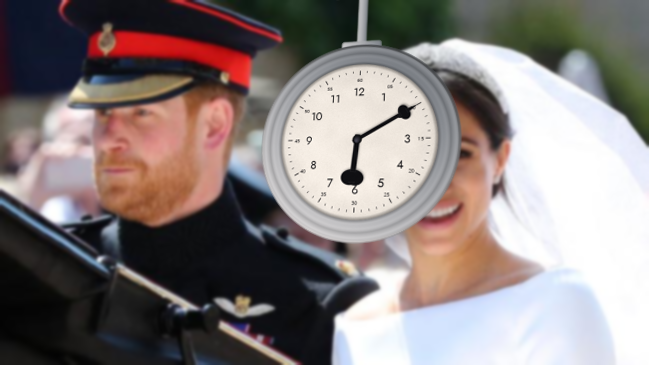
6:10
